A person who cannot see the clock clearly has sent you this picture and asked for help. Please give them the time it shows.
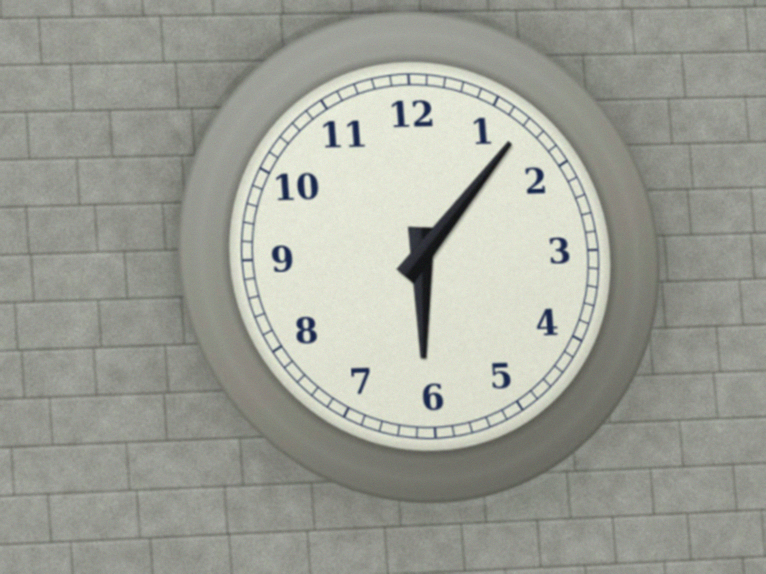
6:07
